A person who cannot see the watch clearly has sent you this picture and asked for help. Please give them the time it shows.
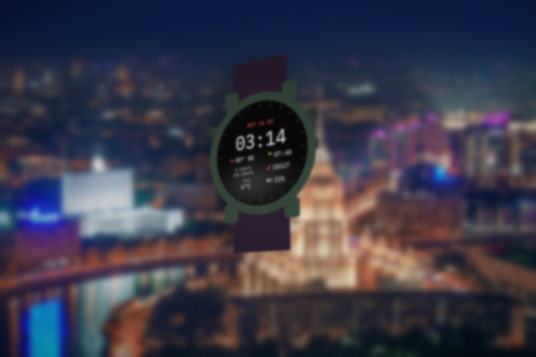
3:14
